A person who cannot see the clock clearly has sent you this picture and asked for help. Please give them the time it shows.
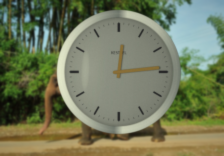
12:14
